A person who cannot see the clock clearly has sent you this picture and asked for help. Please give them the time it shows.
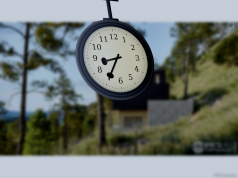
8:35
